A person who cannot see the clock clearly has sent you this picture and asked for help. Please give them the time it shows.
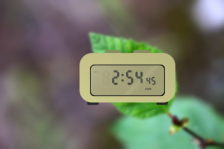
2:54:45
